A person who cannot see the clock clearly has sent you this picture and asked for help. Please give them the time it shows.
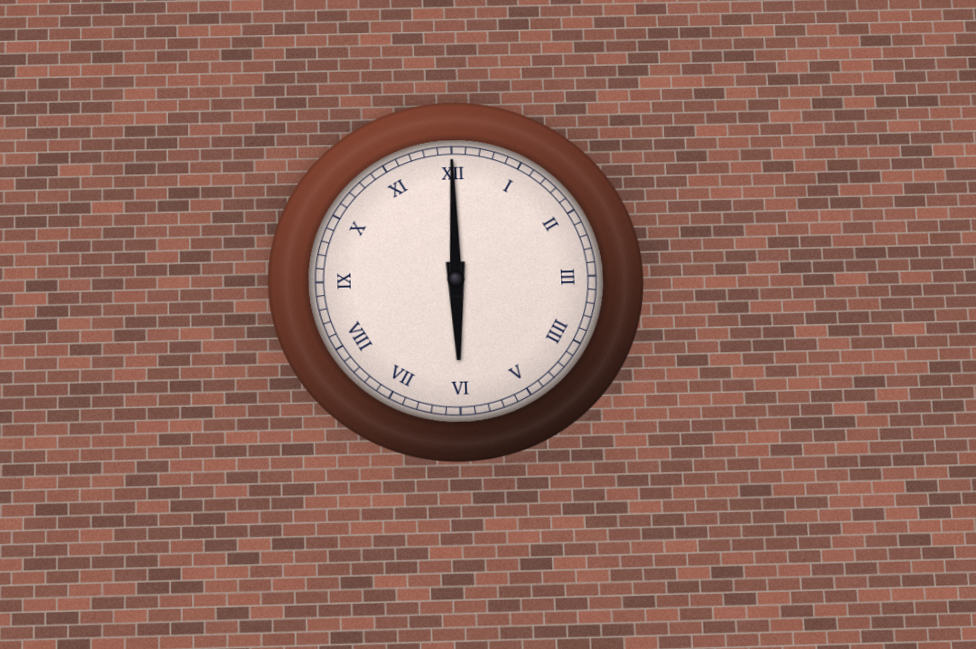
6:00
